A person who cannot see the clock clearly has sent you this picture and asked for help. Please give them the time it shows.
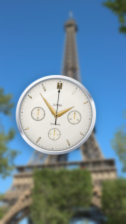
1:53
